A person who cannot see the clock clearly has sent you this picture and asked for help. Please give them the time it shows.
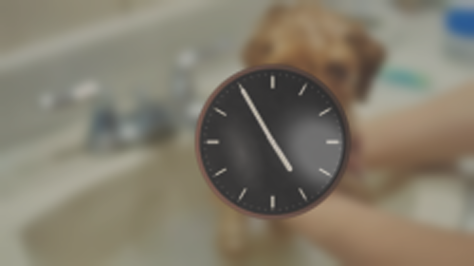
4:55
